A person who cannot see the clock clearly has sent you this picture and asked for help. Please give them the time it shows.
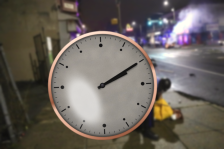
2:10
